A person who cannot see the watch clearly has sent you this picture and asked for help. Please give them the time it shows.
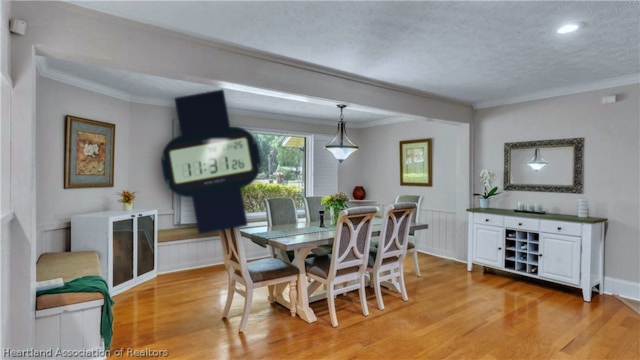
11:31
